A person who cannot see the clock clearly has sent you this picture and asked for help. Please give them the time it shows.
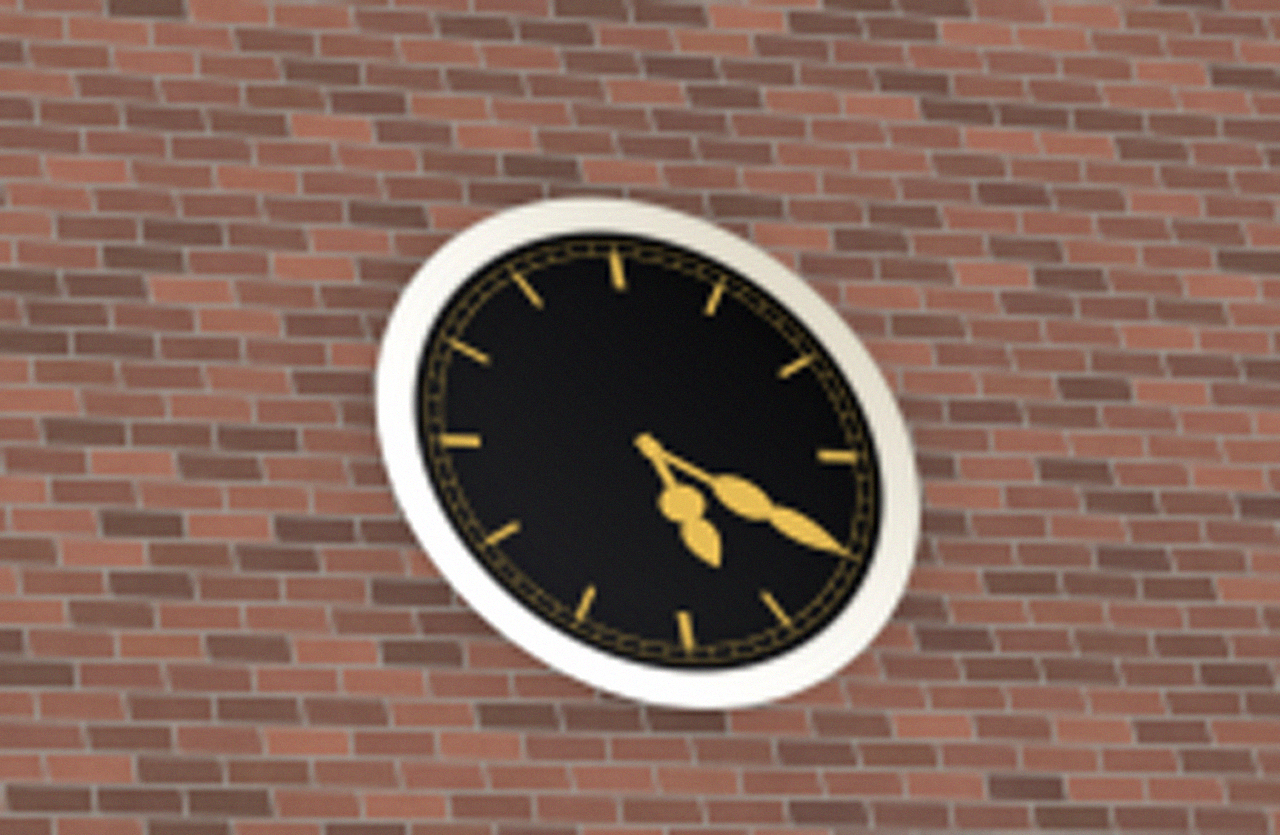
5:20
